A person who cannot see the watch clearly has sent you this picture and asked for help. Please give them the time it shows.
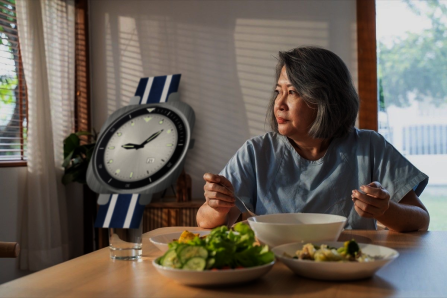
9:08
